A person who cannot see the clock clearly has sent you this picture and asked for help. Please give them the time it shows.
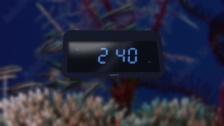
2:40
